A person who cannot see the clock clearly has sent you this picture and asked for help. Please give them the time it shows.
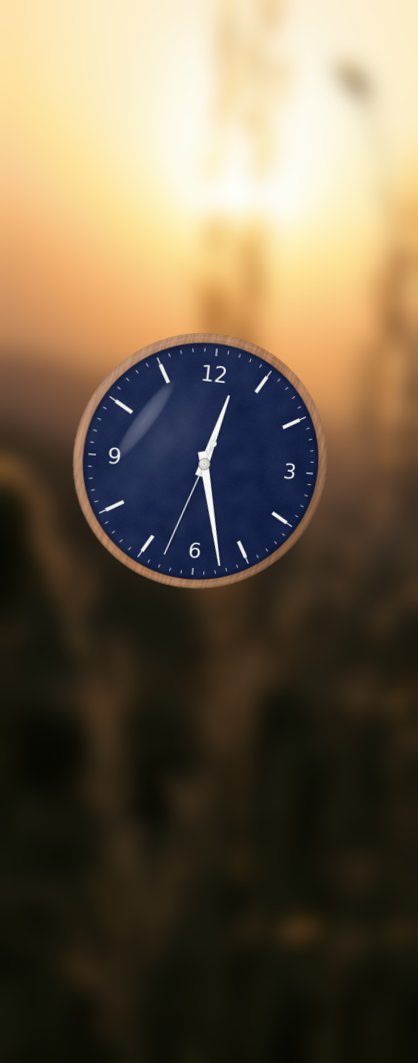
12:27:33
